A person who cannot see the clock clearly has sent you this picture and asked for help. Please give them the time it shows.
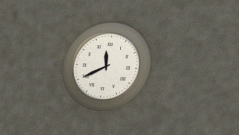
11:40
